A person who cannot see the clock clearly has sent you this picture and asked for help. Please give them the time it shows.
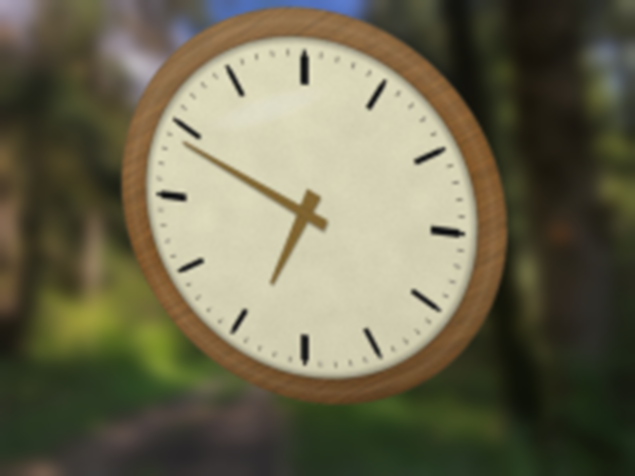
6:49
